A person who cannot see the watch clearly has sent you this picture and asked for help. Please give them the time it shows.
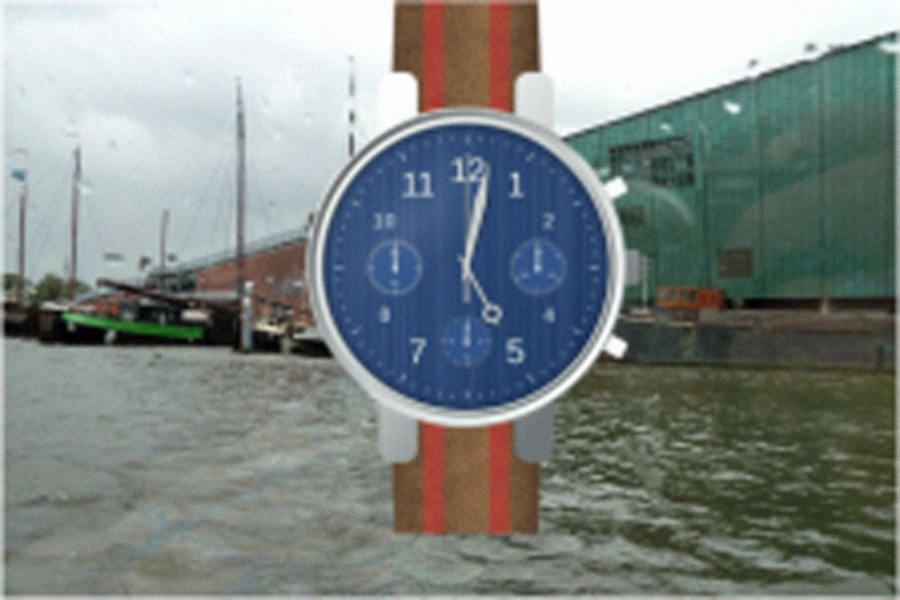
5:02
